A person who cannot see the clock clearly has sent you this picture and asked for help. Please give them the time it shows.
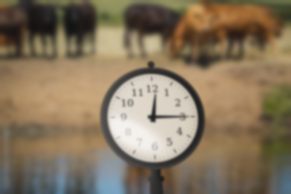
12:15
